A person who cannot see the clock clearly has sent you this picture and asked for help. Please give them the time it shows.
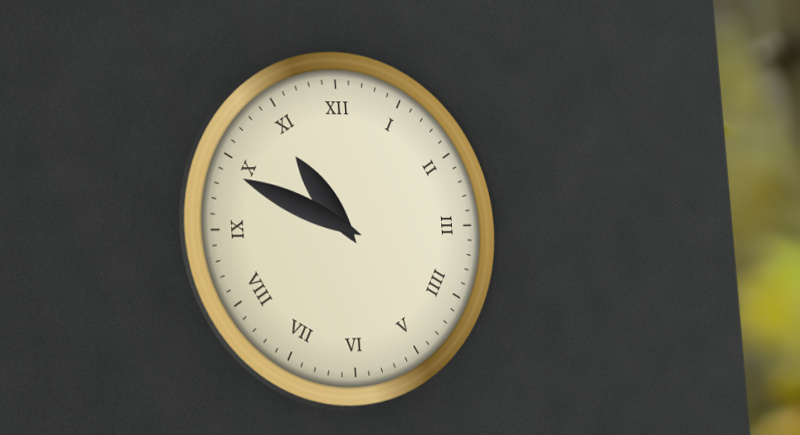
10:49
